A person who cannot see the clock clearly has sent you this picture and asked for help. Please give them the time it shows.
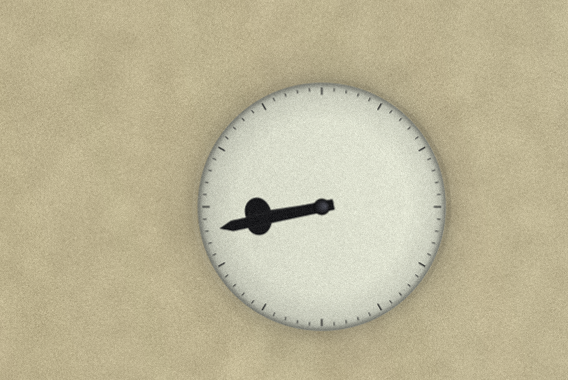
8:43
